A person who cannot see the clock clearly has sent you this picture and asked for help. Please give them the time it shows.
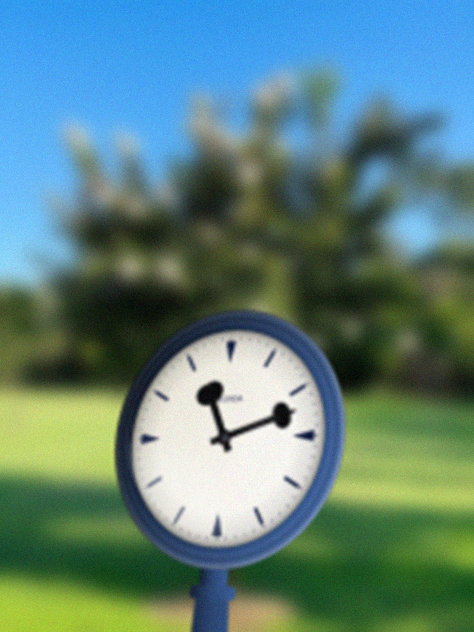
11:12
